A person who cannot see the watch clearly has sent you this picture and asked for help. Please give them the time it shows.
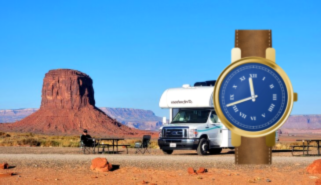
11:42
